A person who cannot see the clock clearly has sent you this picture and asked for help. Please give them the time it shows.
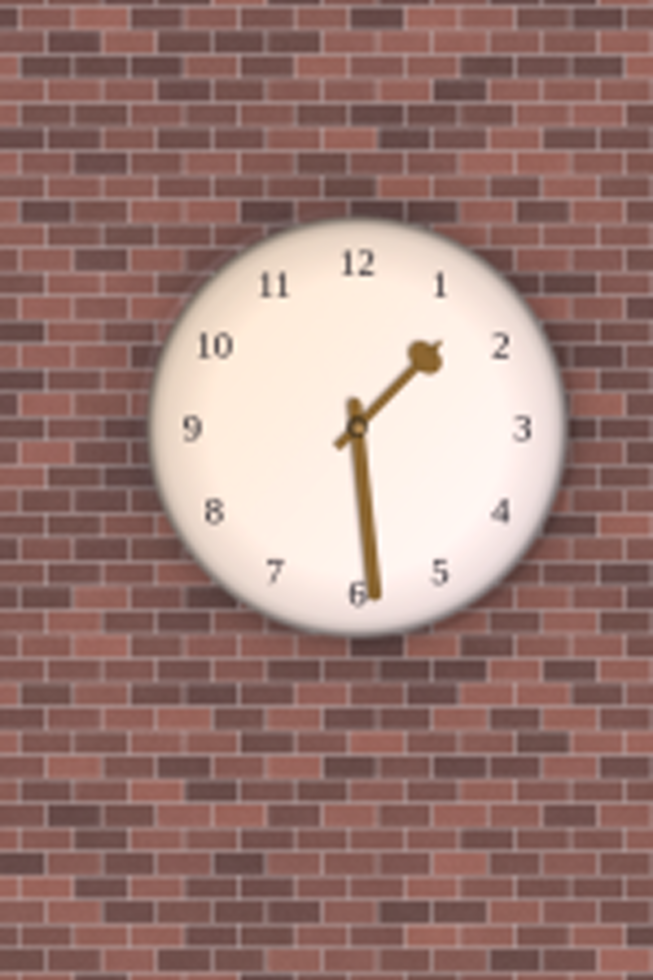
1:29
